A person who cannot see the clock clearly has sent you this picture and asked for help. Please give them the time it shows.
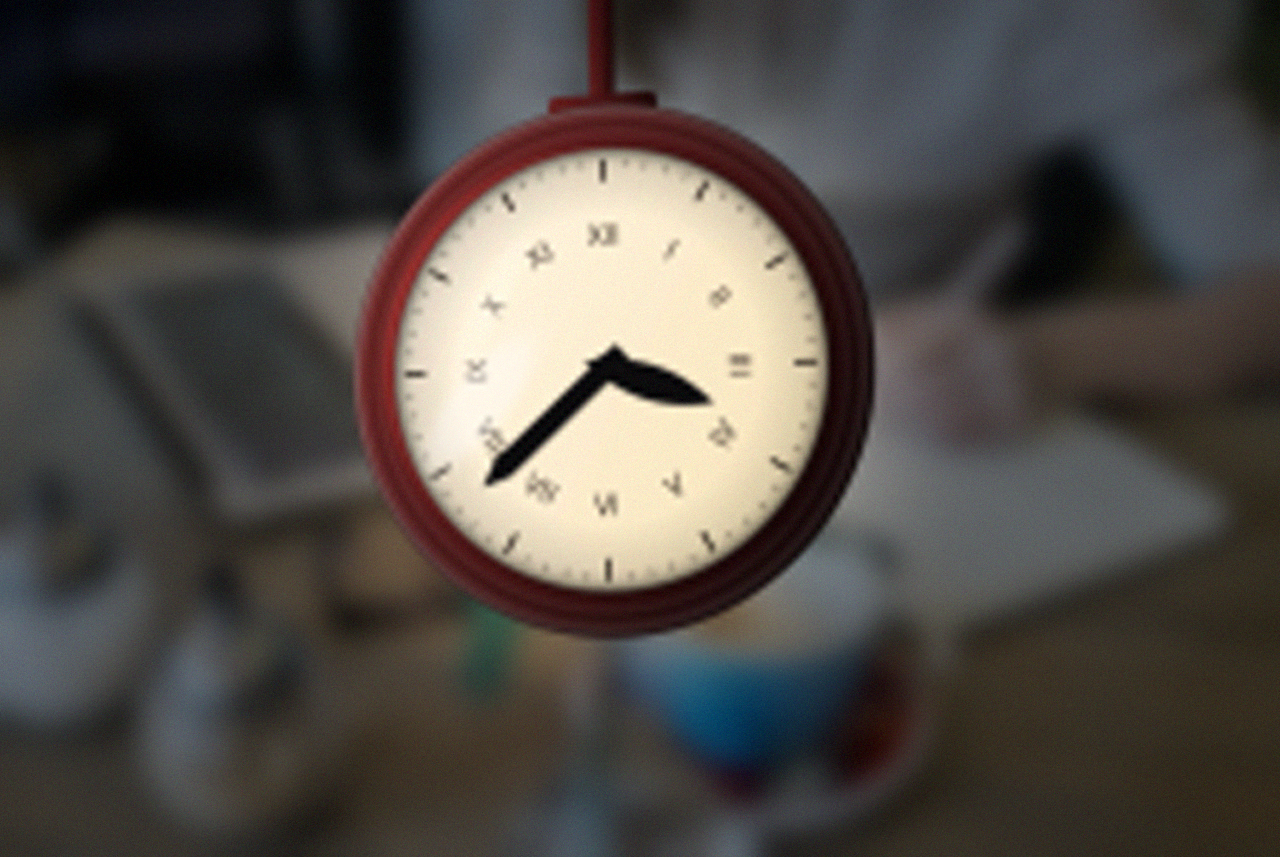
3:38
